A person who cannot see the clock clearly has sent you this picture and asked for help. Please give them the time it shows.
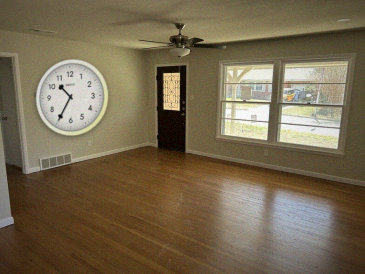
10:35
